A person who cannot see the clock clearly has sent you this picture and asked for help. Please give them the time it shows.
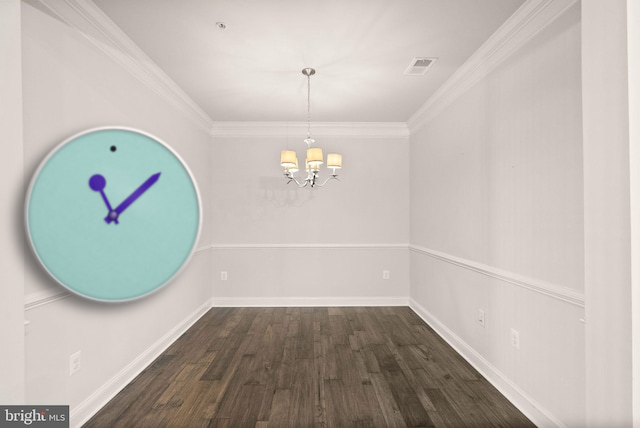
11:08
